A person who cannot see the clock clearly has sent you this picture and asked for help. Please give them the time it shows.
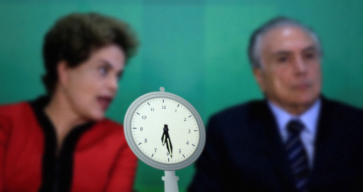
6:29
